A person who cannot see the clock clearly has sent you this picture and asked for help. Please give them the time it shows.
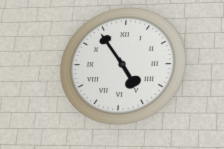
4:54
